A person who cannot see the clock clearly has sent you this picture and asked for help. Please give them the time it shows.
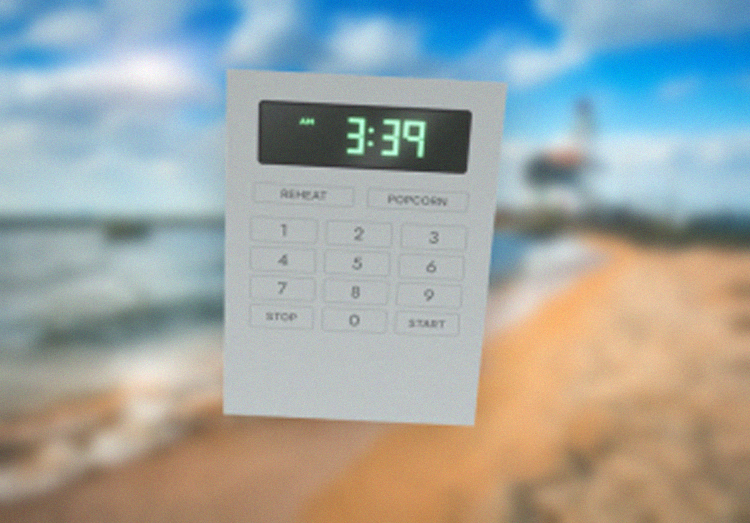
3:39
